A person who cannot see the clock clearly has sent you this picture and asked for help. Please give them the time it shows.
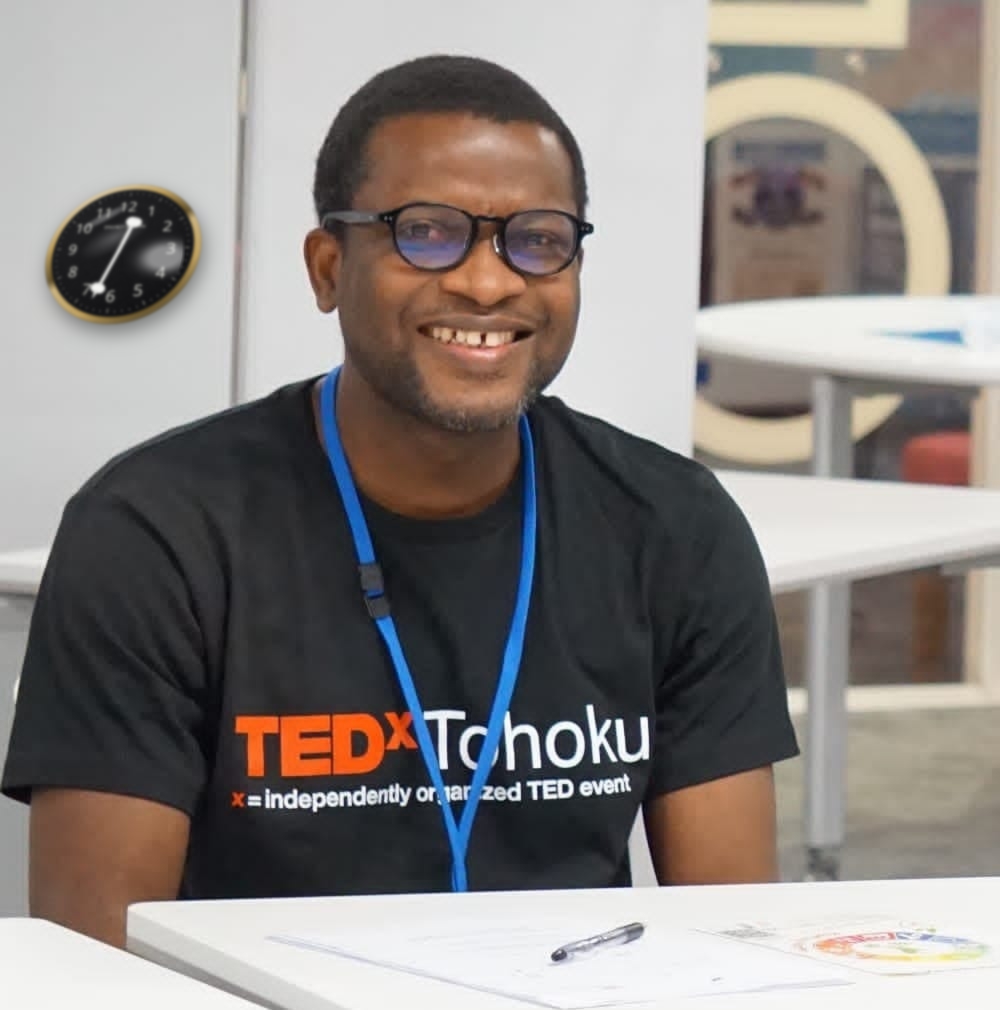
12:33
